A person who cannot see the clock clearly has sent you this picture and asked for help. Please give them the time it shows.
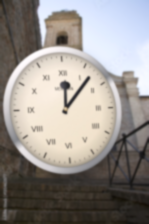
12:07
